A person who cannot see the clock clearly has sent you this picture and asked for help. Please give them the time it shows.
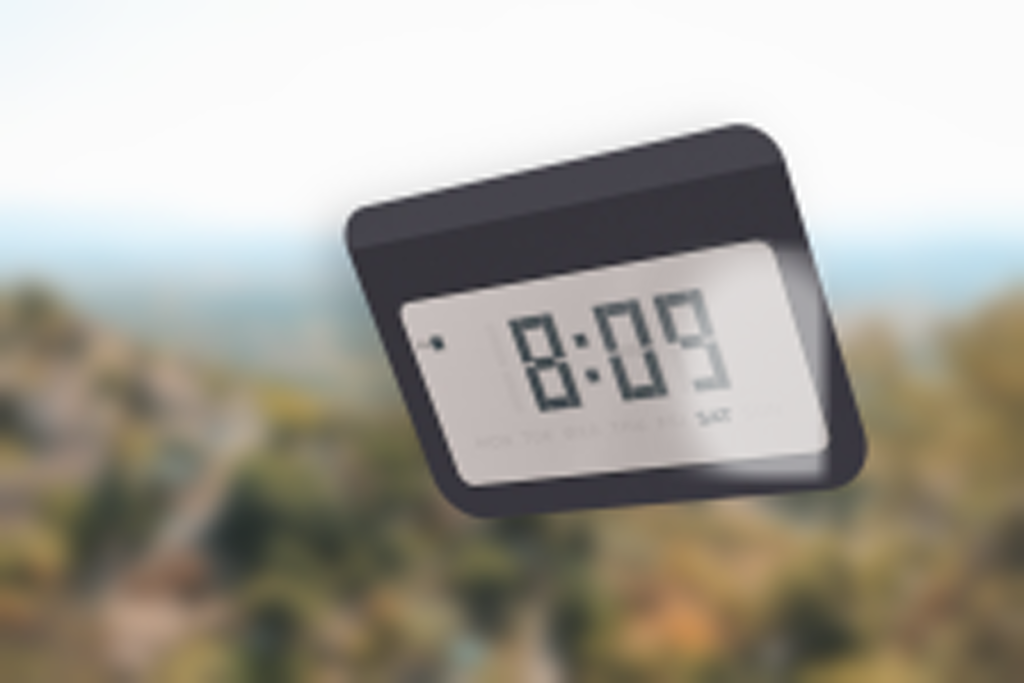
8:09
